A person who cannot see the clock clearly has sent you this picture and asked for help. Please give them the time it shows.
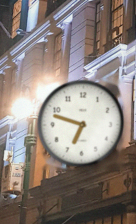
6:48
